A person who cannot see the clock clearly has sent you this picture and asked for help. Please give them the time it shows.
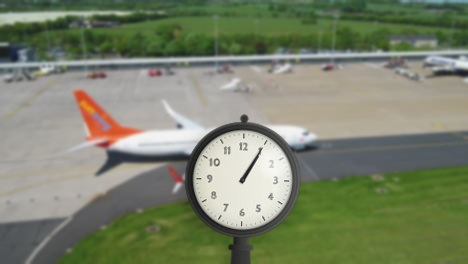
1:05
